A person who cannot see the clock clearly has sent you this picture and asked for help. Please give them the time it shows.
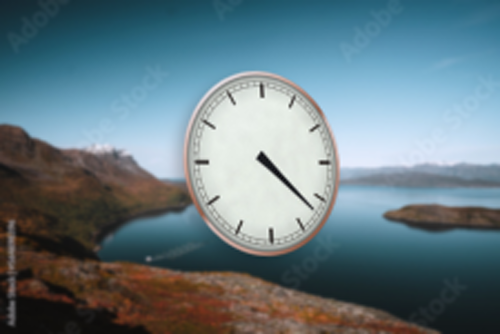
4:22
